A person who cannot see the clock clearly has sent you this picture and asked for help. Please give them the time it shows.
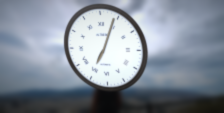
7:04
